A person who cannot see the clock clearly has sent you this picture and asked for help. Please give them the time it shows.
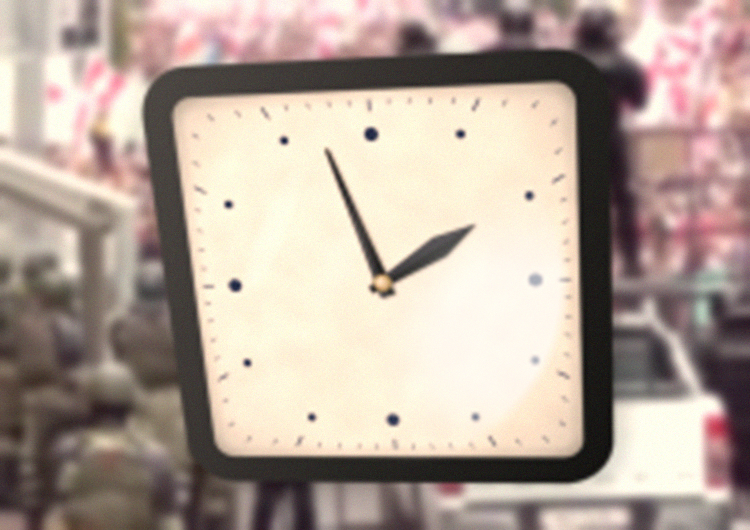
1:57
